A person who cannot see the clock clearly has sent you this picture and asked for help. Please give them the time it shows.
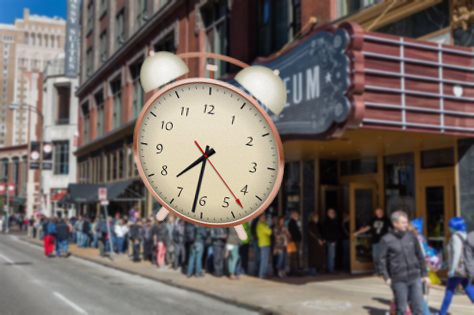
7:31:23
